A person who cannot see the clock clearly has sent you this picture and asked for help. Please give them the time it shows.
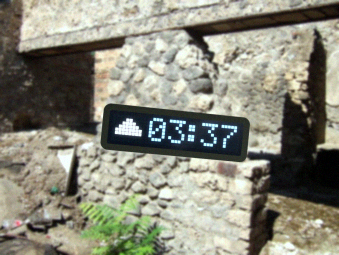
3:37
